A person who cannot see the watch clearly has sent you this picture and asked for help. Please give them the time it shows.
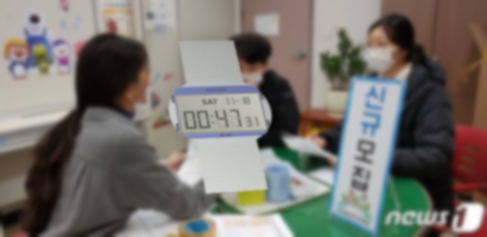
0:47
